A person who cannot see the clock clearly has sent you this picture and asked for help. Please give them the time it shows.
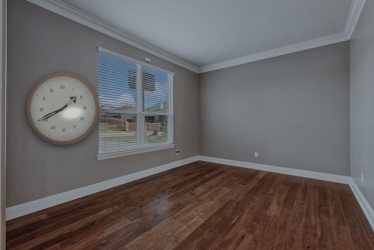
1:41
